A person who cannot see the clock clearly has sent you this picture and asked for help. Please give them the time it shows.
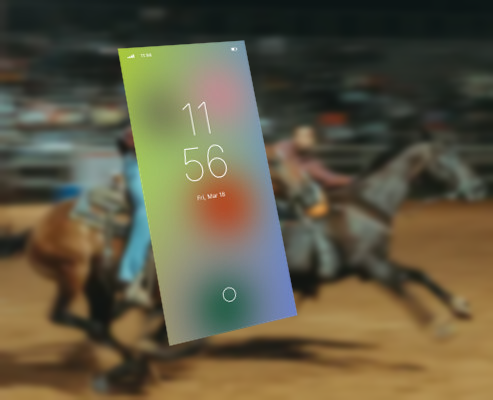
11:56
